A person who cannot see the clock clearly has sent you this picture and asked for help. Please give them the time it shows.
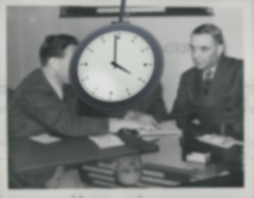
3:59
